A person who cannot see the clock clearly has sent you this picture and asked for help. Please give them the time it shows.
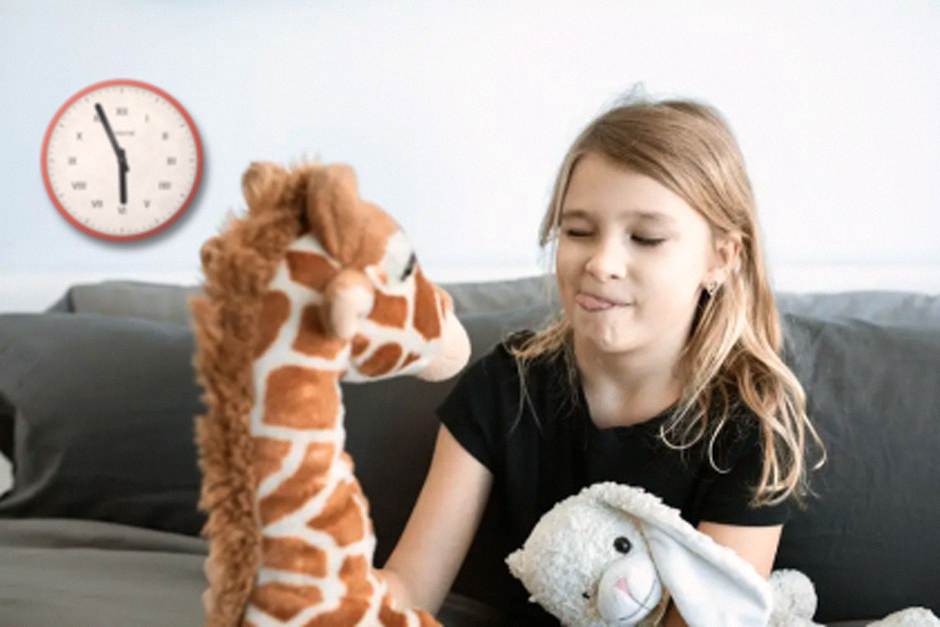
5:56
